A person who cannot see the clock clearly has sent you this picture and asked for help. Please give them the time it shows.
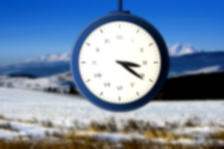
3:21
